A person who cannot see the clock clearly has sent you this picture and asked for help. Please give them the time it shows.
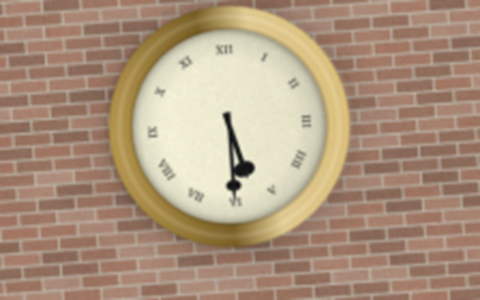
5:30
